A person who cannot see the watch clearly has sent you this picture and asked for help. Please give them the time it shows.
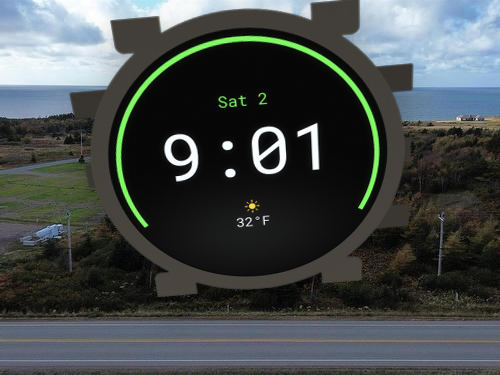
9:01
